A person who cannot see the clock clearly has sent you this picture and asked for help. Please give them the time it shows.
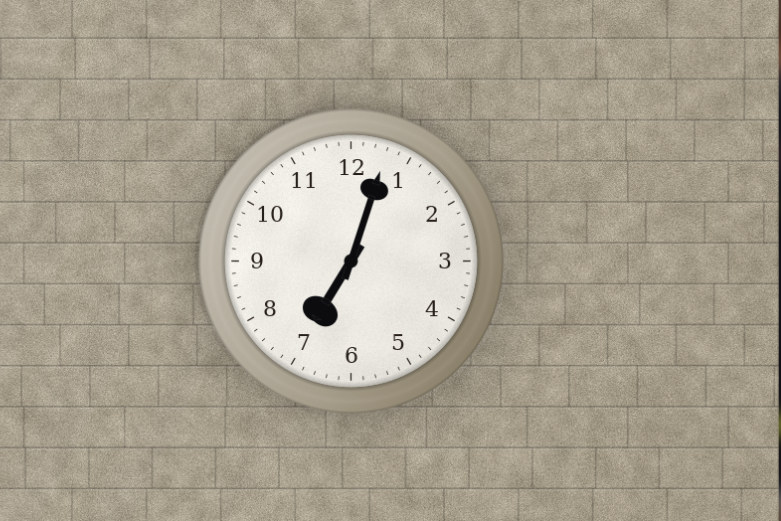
7:03
